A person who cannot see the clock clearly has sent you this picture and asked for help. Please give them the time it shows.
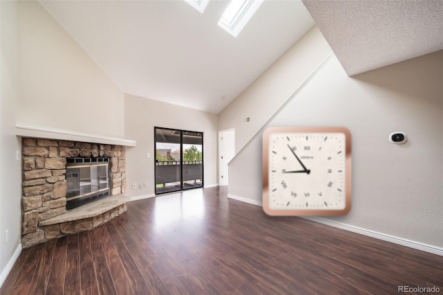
8:54
